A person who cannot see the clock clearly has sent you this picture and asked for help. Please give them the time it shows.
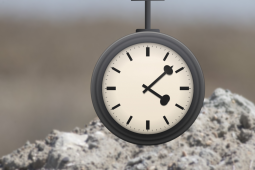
4:08
